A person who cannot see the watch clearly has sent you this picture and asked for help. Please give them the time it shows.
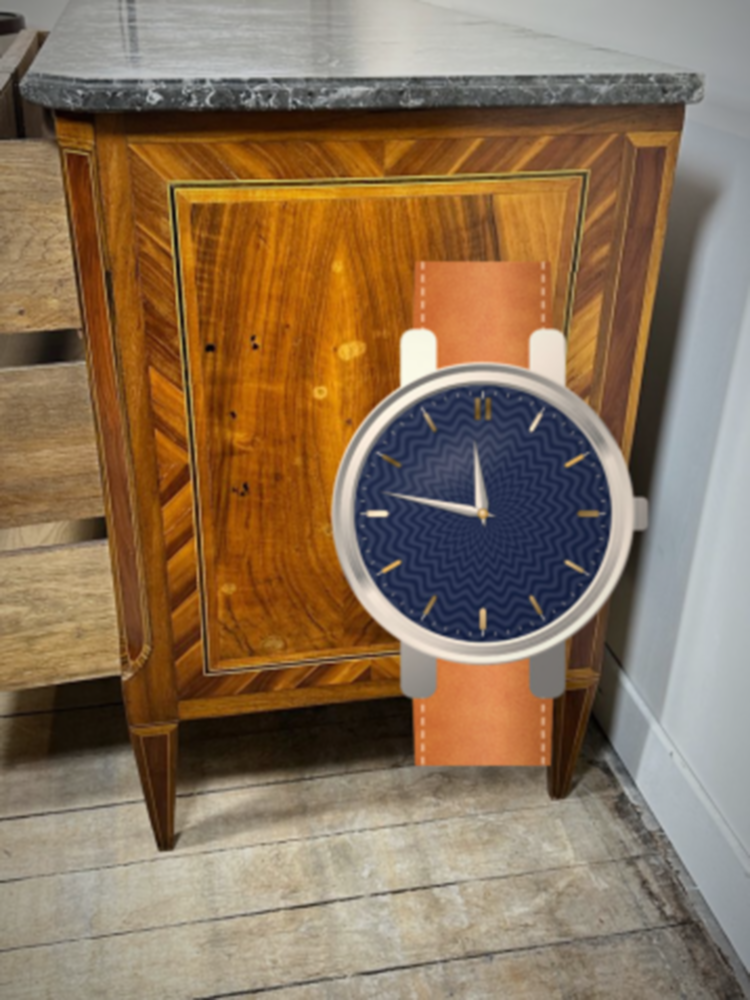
11:47
